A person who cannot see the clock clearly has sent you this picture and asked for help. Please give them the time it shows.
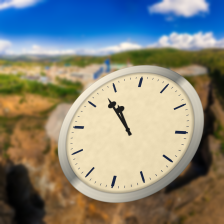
10:53
